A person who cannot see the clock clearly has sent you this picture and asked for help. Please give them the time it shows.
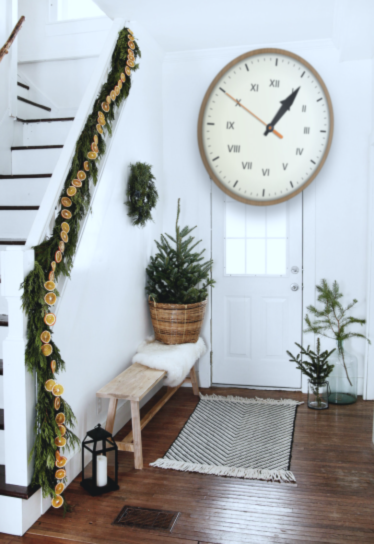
1:05:50
